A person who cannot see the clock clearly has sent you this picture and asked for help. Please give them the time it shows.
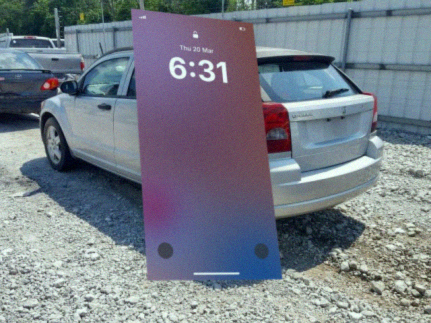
6:31
